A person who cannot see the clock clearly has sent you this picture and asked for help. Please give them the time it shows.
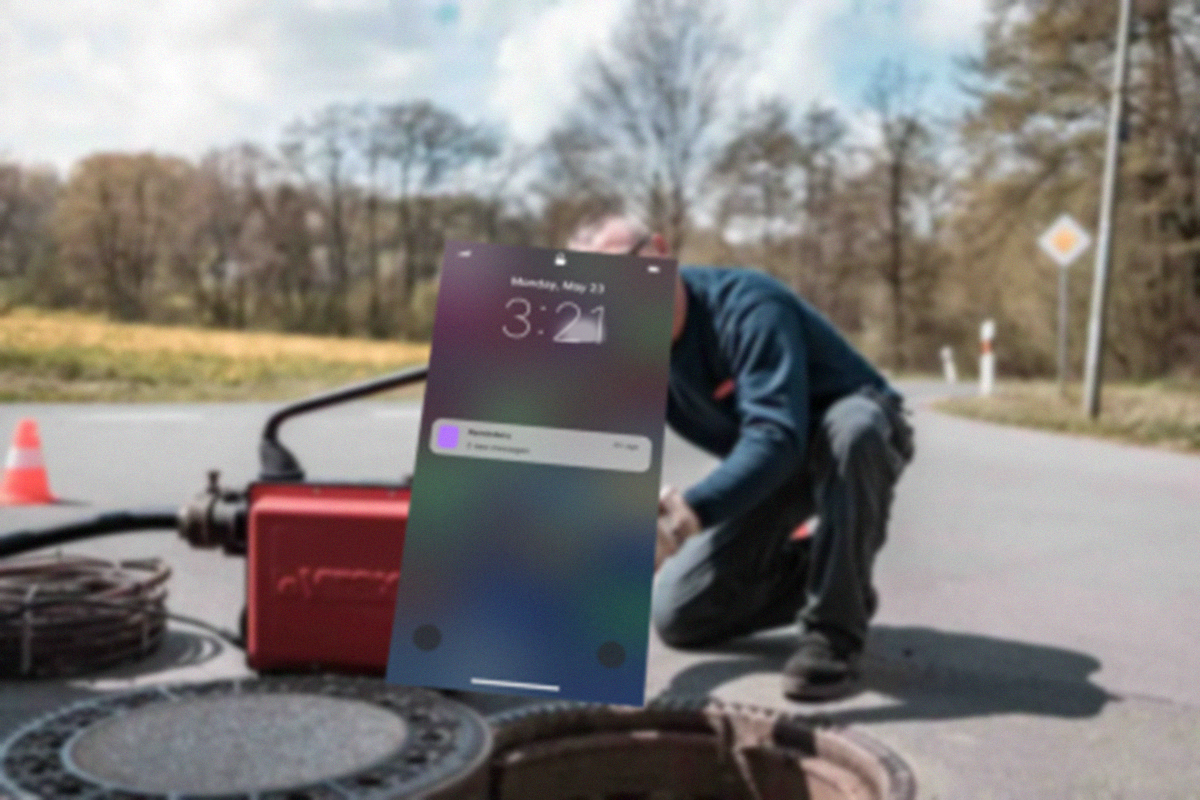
3:21
